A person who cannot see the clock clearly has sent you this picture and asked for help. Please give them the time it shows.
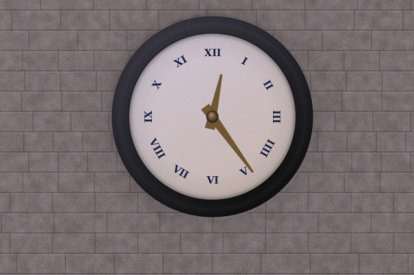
12:24
